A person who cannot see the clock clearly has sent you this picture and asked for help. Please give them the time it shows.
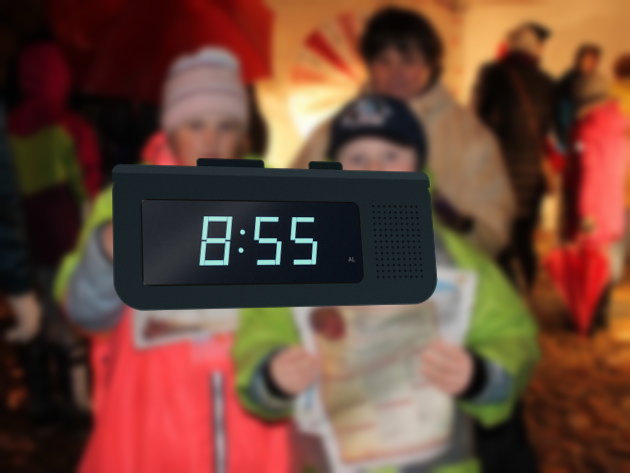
8:55
